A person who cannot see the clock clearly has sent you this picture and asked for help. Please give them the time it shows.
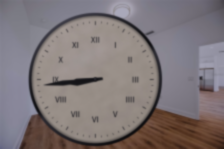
8:44
